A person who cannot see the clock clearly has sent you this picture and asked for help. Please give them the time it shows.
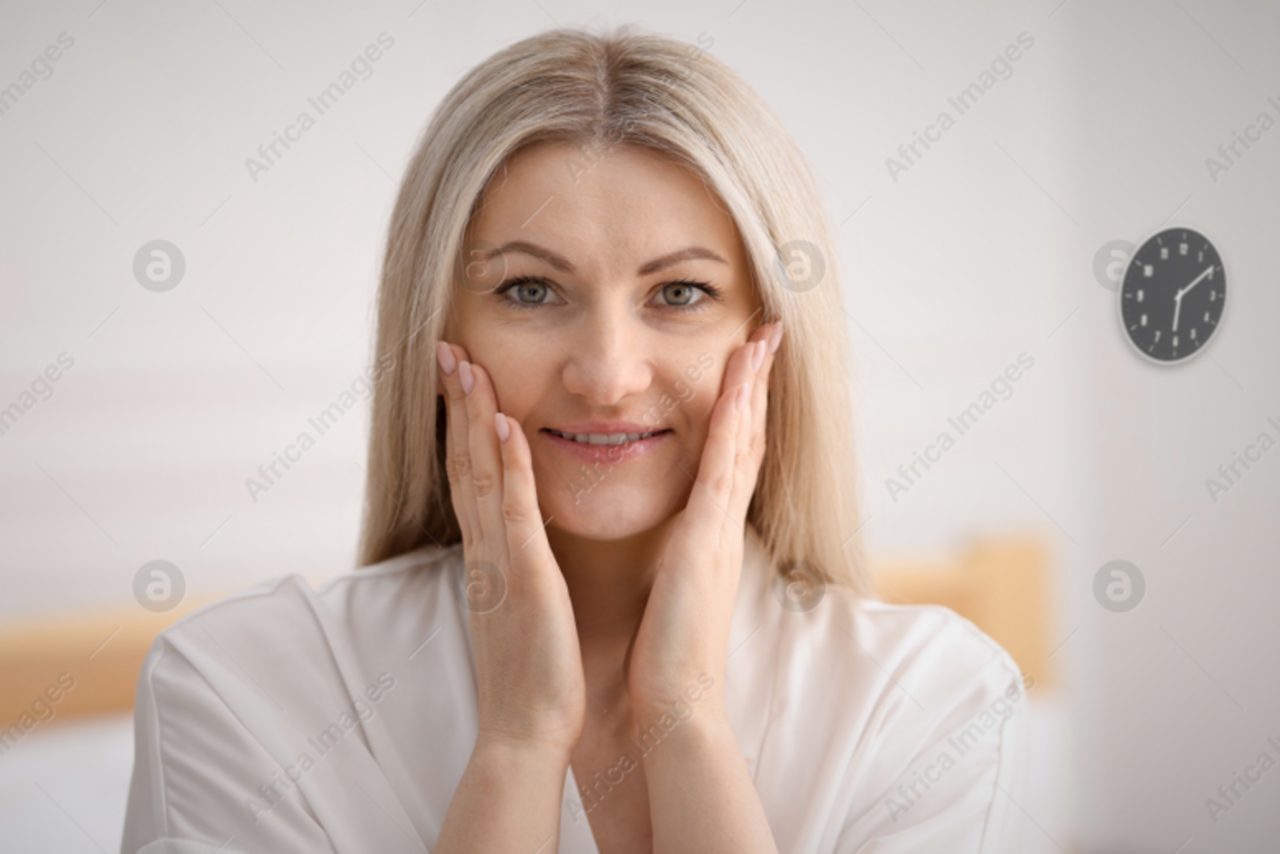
6:09
